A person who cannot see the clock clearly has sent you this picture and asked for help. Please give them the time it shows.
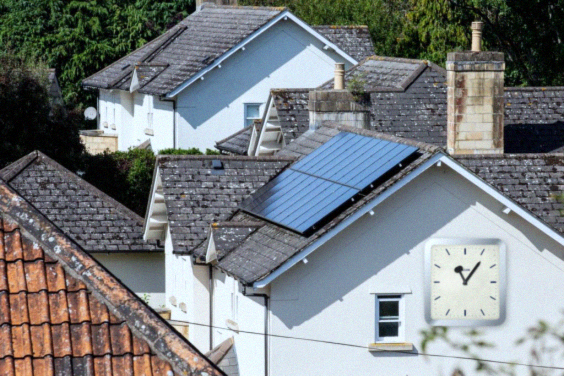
11:06
